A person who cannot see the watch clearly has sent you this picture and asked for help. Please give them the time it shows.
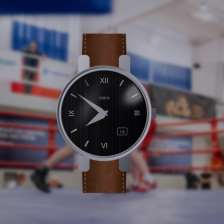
7:51
